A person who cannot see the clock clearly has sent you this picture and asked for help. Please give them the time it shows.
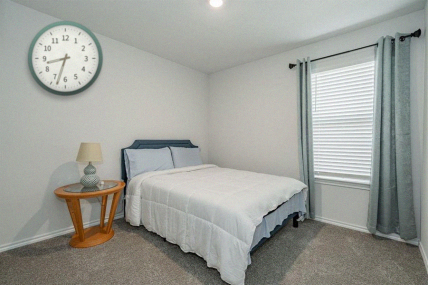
8:33
